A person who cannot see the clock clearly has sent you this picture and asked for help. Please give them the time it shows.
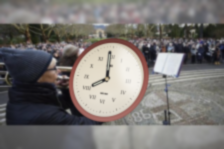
7:59
